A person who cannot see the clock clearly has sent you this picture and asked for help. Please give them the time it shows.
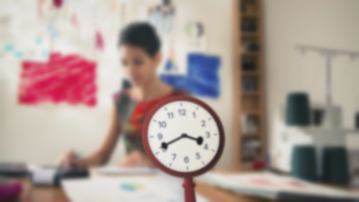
3:41
